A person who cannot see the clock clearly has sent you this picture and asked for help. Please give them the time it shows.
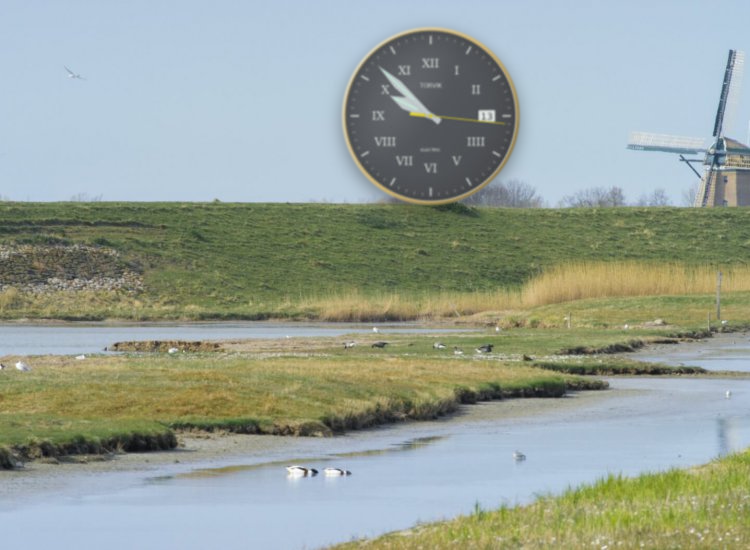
9:52:16
